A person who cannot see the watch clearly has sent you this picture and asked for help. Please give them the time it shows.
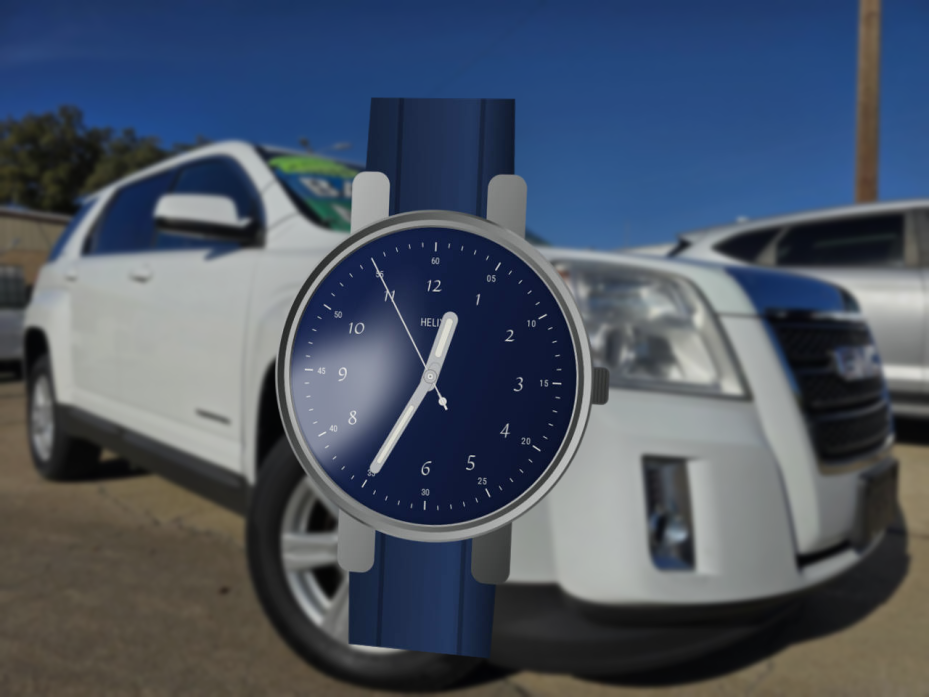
12:34:55
